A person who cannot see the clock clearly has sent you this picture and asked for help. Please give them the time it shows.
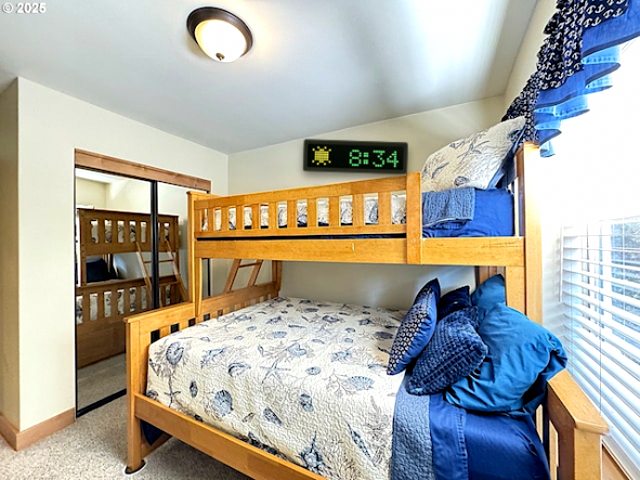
8:34
